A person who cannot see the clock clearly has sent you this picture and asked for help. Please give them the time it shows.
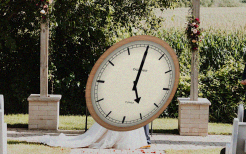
5:00
